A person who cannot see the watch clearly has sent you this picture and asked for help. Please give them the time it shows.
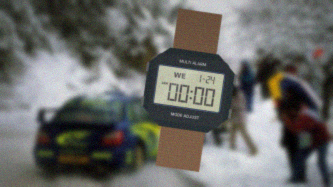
0:00
